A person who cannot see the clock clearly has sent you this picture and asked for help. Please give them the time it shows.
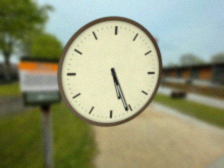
5:26
